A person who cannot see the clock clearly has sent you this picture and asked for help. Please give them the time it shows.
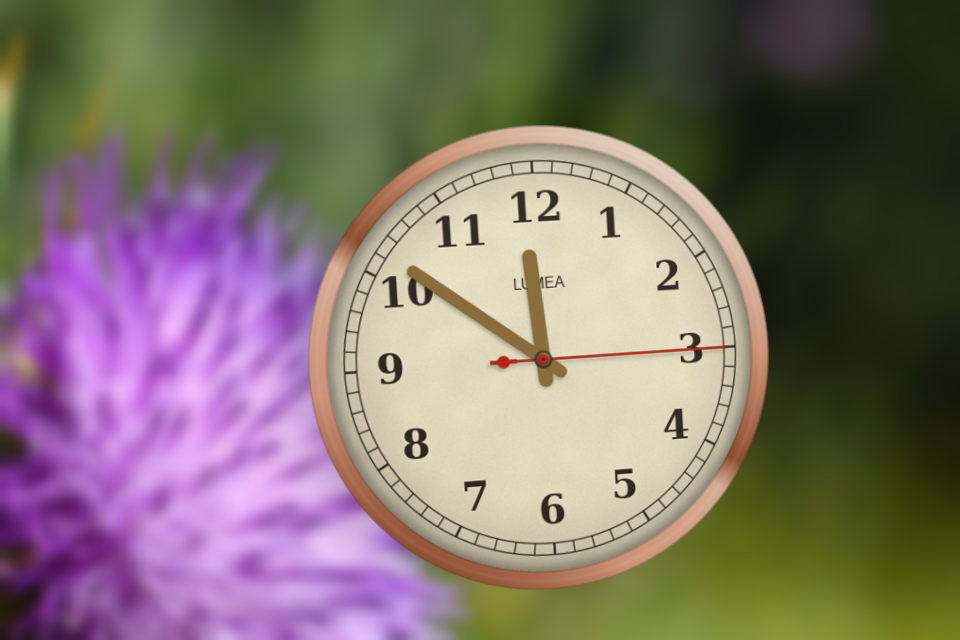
11:51:15
